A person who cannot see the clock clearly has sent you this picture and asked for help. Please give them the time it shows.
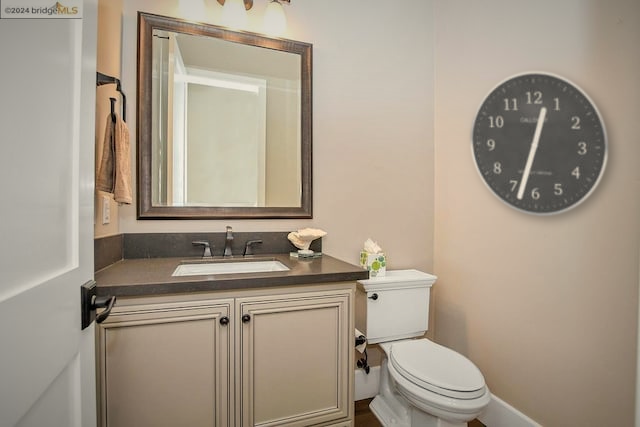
12:33
